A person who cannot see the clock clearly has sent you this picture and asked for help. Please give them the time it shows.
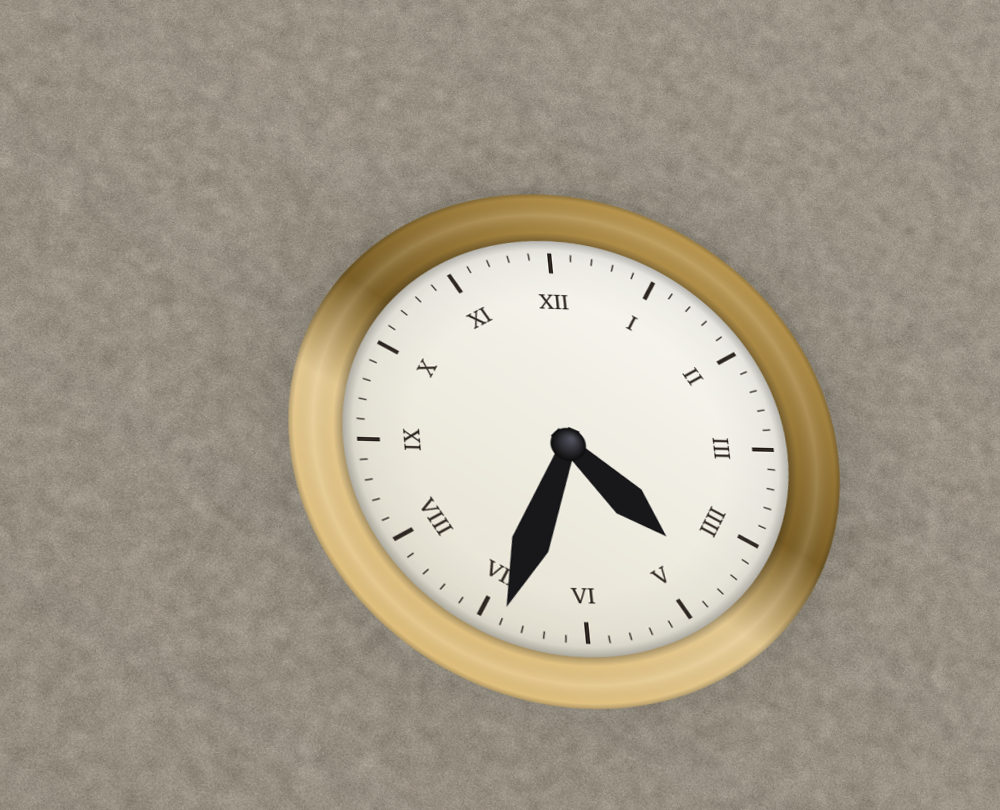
4:34
